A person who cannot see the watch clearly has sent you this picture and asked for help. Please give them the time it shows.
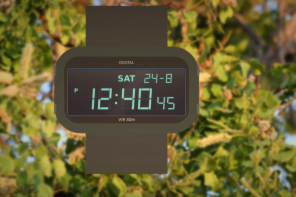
12:40:45
